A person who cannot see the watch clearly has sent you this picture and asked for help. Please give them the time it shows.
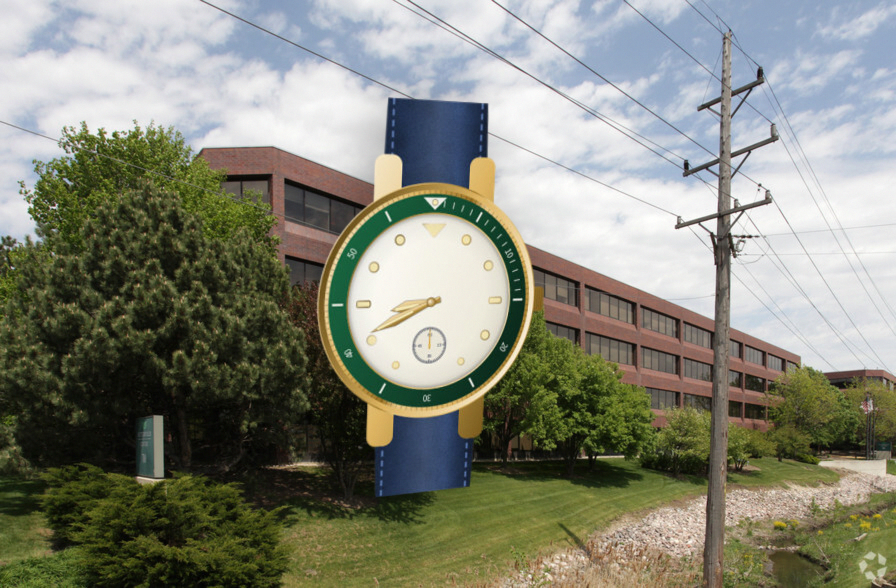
8:41
